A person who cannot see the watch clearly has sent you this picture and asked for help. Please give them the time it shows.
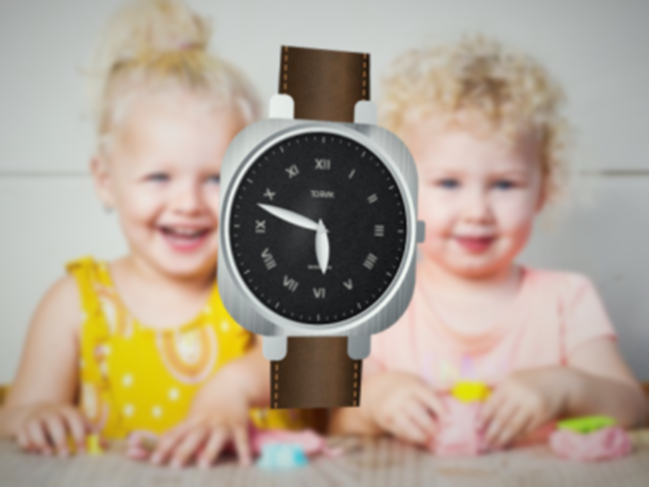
5:48
